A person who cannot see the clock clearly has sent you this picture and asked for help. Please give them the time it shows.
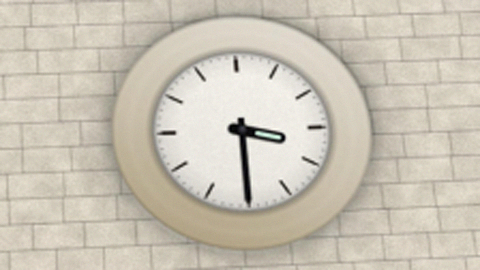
3:30
